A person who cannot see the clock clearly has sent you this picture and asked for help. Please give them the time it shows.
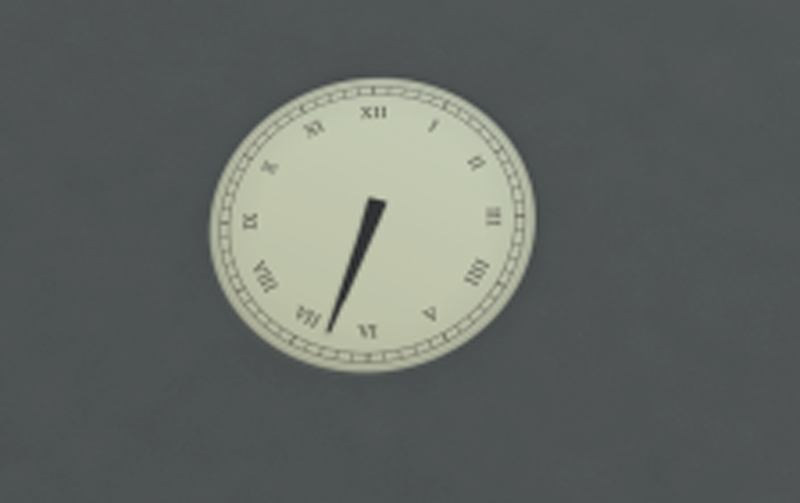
6:33
